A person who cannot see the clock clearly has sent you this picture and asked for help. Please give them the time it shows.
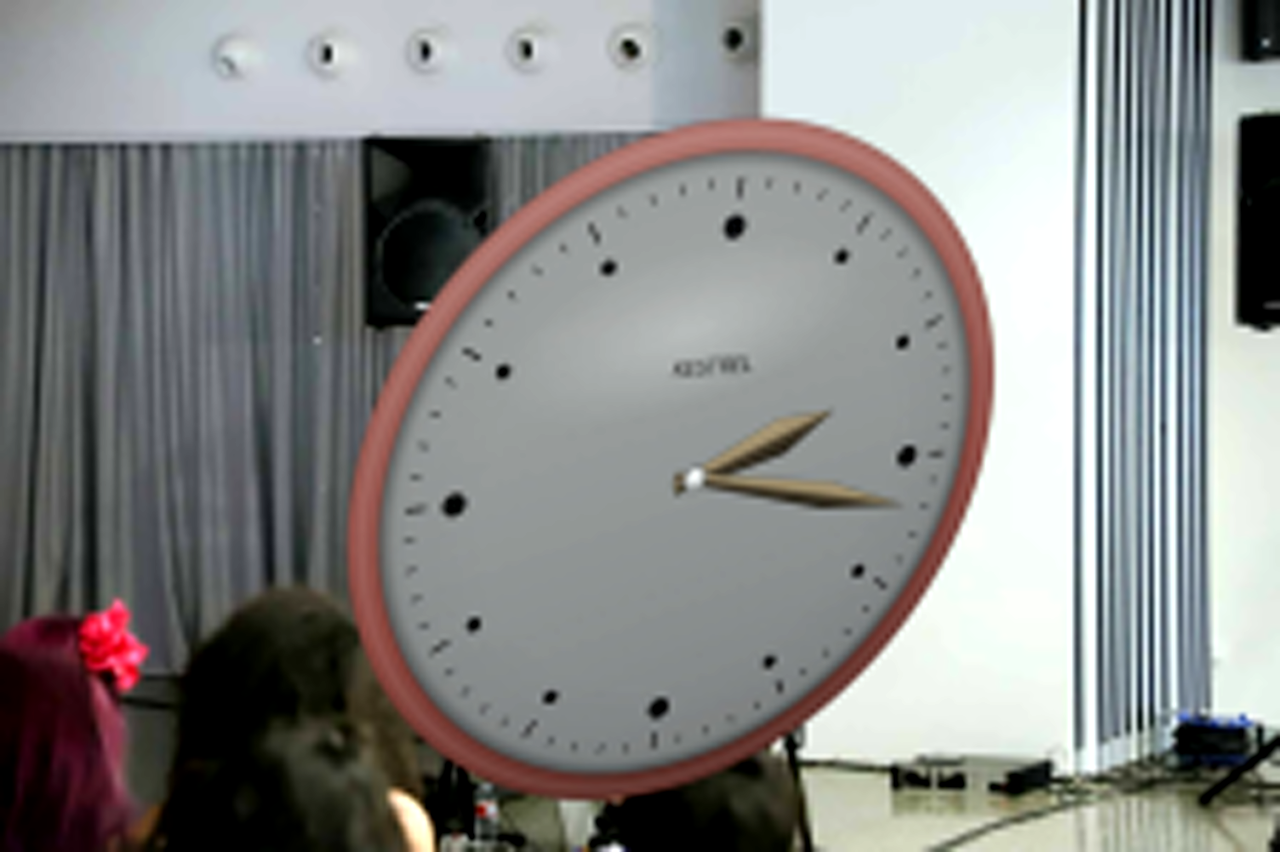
2:17
